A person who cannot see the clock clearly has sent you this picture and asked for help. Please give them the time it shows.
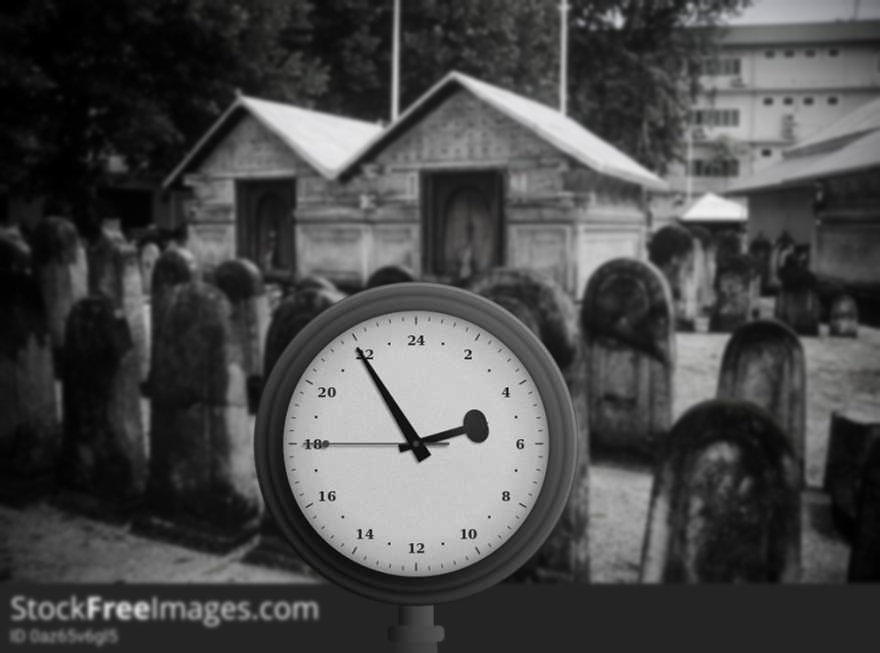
4:54:45
